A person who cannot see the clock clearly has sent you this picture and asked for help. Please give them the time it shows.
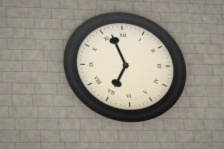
6:57
